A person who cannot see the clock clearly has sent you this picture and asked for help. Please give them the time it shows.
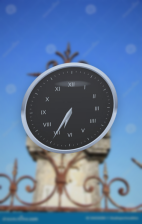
6:35
